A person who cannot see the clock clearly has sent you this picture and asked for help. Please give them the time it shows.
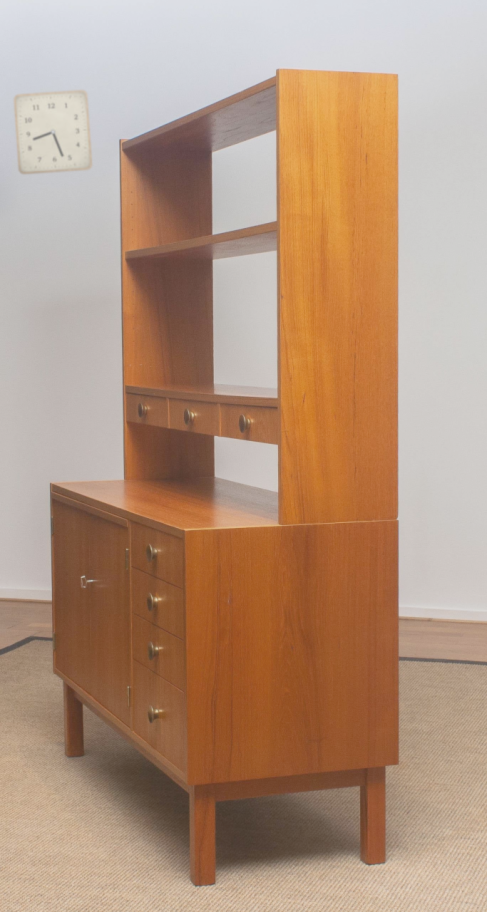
8:27
